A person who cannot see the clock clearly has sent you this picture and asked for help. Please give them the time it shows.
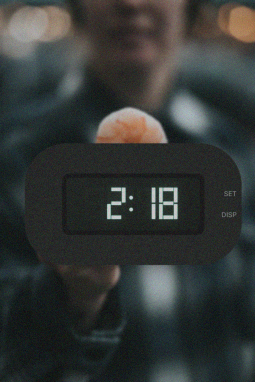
2:18
